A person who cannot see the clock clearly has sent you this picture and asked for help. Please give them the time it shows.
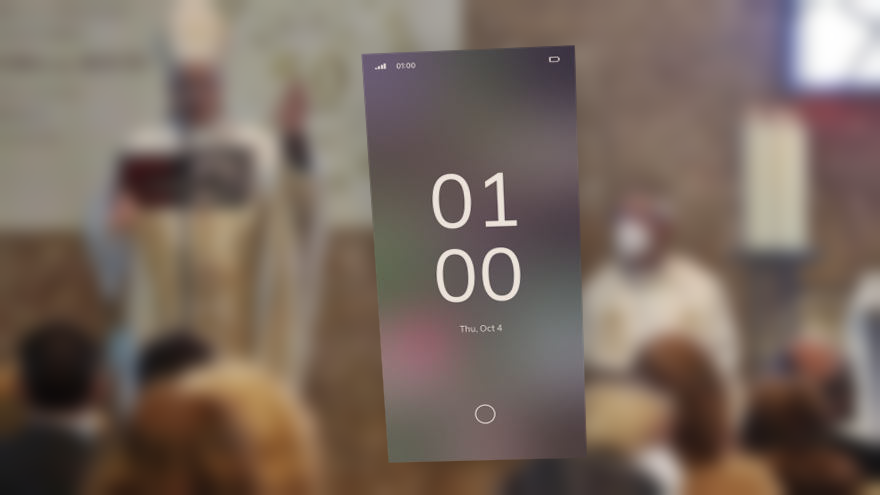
1:00
